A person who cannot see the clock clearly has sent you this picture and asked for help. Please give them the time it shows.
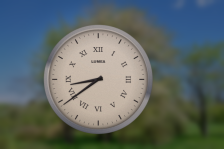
8:39
